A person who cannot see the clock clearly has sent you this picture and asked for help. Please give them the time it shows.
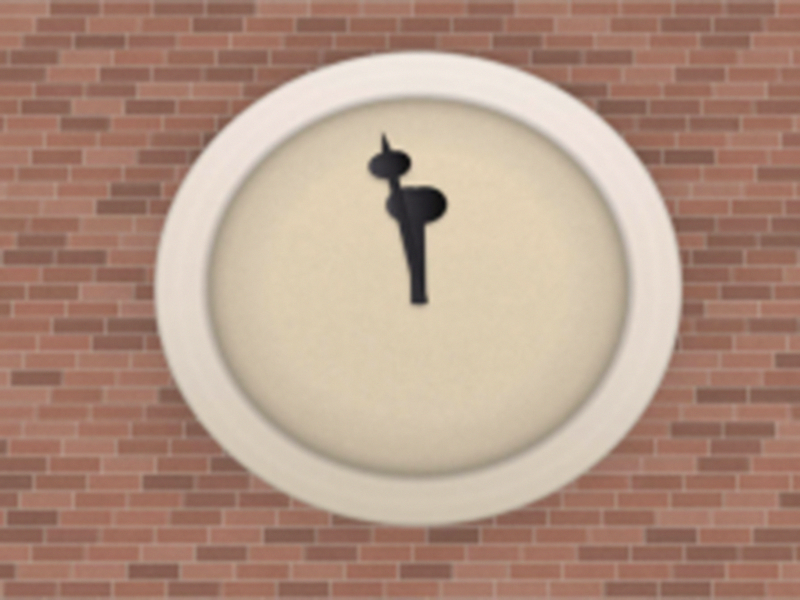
11:58
